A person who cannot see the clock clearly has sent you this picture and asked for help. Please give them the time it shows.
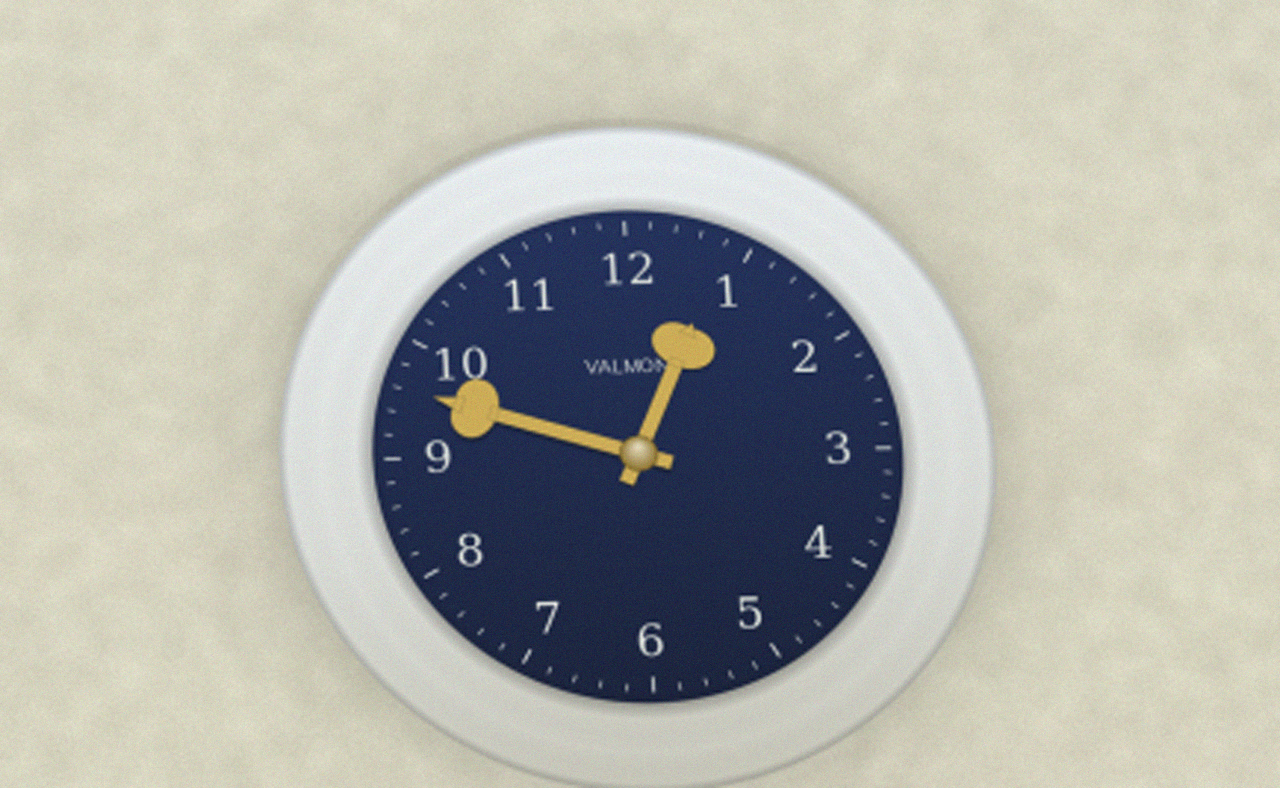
12:48
